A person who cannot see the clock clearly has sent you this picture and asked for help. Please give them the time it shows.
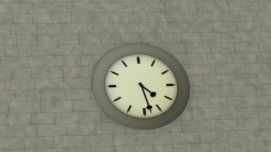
4:28
